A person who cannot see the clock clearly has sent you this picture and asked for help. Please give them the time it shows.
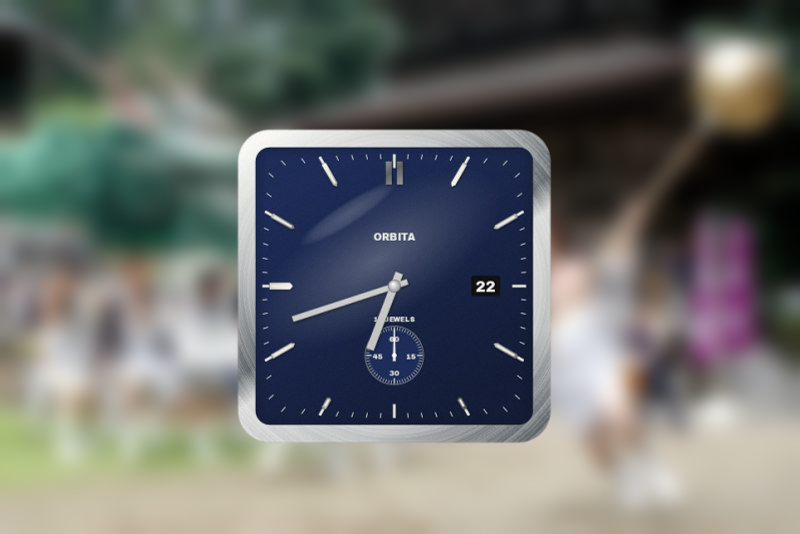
6:42
